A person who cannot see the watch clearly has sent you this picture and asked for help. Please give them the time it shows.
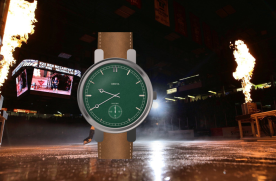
9:40
